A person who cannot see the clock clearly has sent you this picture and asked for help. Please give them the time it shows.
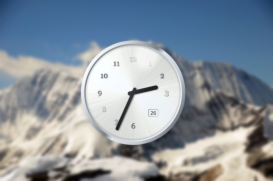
2:34
